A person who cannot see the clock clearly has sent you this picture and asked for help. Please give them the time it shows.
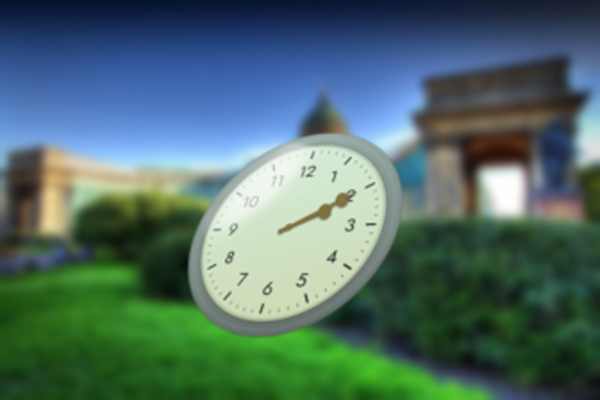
2:10
